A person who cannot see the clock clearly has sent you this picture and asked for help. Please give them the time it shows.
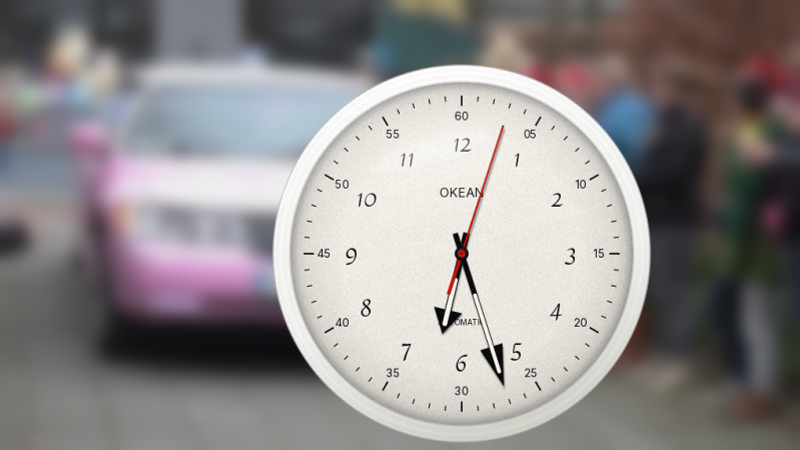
6:27:03
